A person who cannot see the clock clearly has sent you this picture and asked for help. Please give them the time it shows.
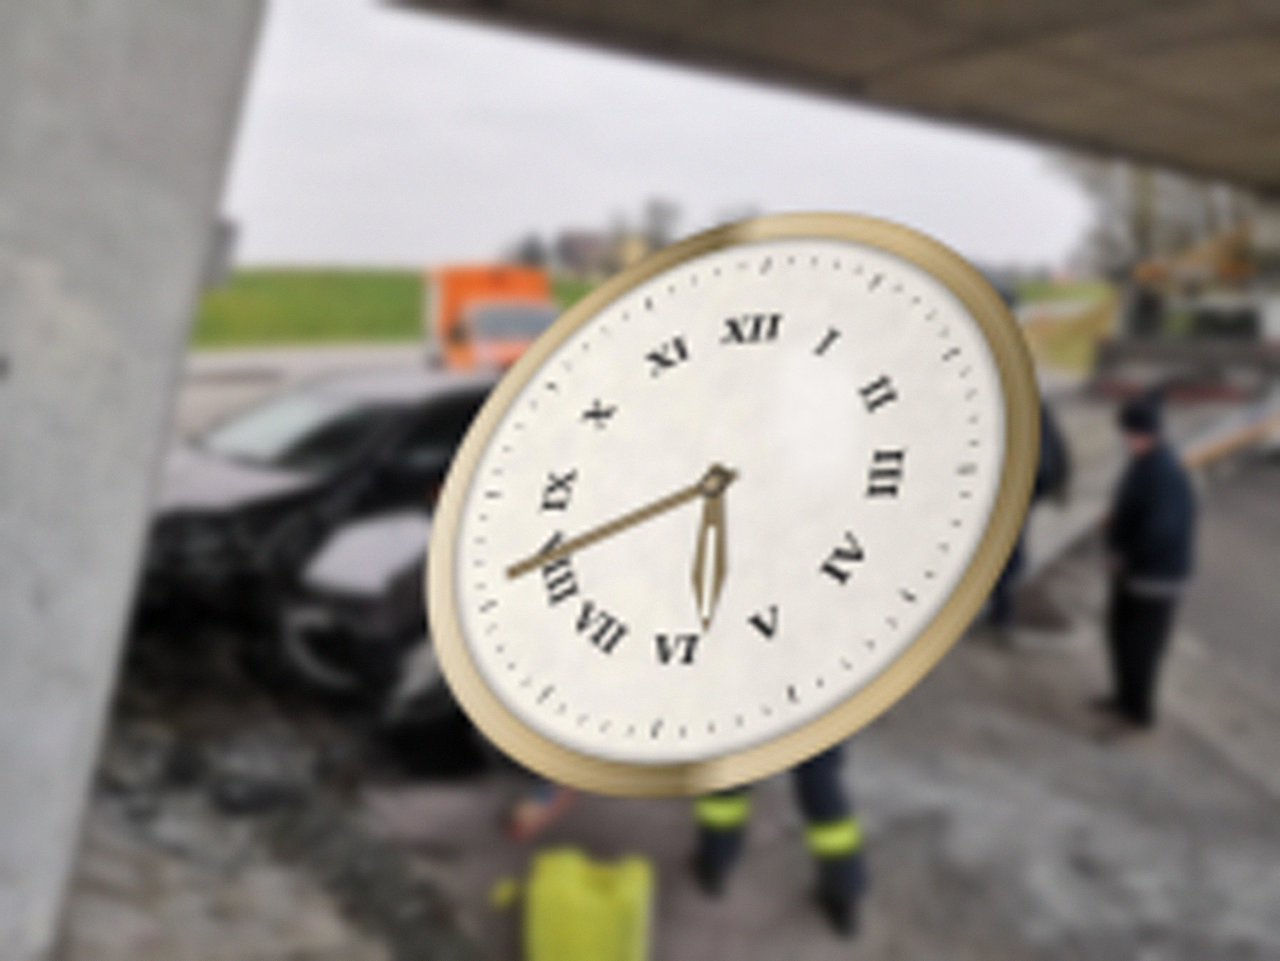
5:41
